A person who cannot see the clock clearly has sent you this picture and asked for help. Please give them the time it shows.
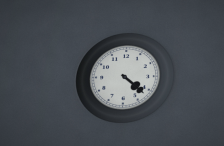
4:22
